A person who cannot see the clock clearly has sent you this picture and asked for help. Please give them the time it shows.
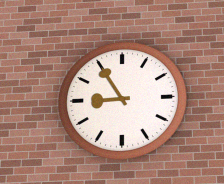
8:55
